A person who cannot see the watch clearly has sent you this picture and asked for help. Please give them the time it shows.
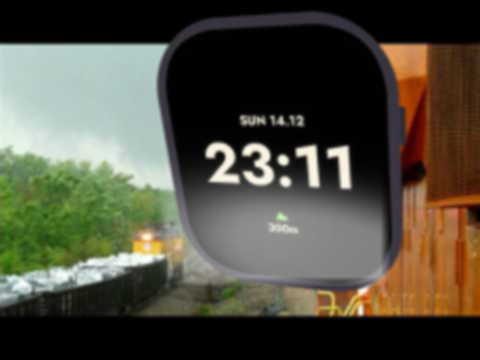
23:11
